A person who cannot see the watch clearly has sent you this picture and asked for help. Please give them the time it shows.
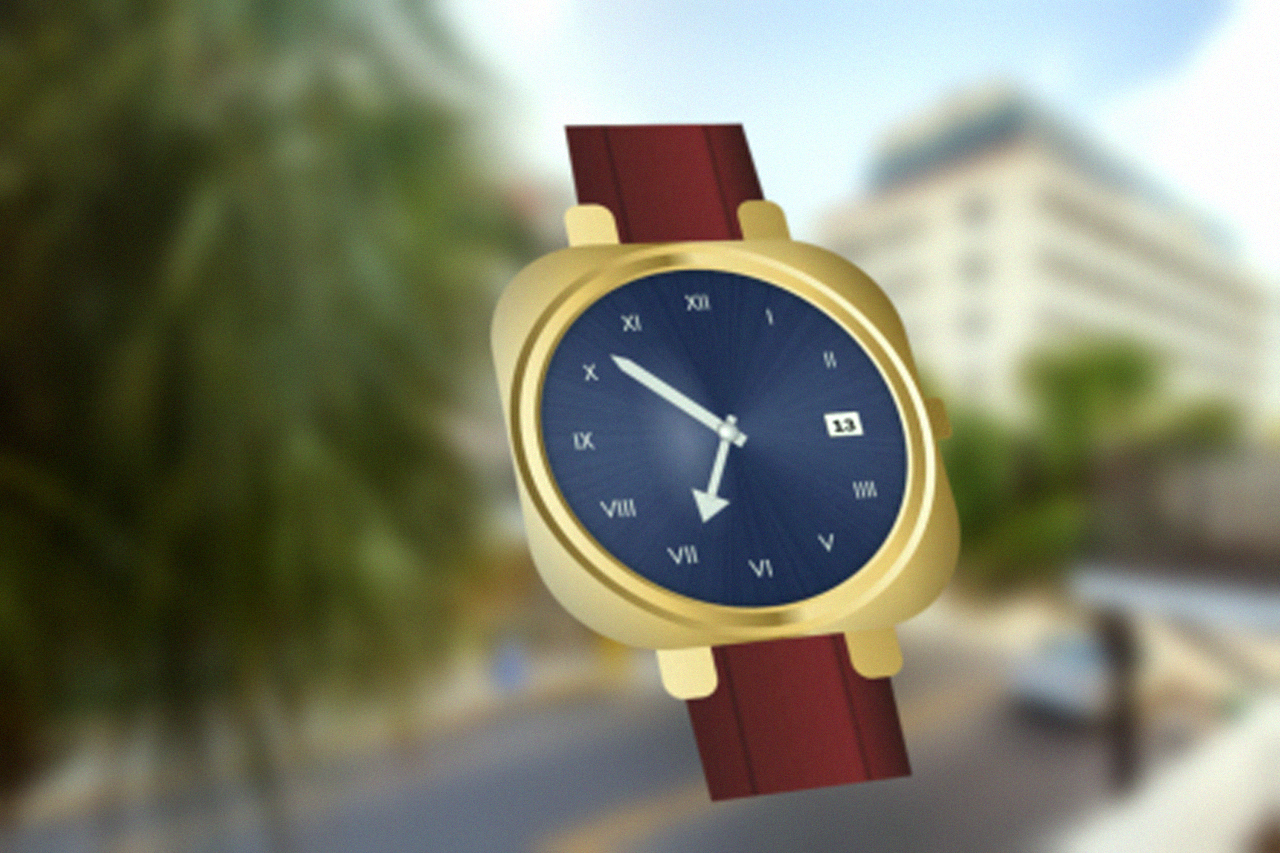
6:52
